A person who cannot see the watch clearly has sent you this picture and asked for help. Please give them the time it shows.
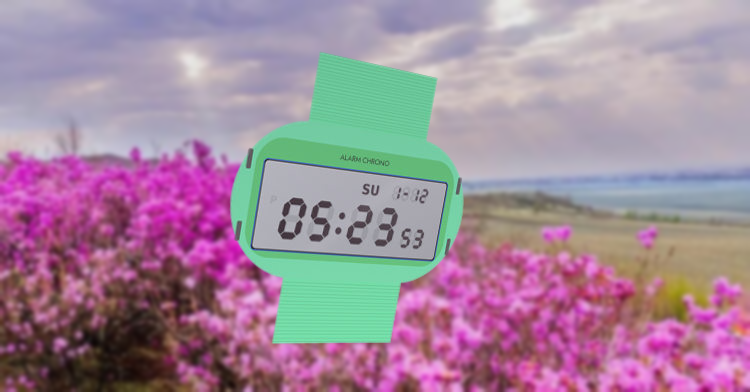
5:23:53
